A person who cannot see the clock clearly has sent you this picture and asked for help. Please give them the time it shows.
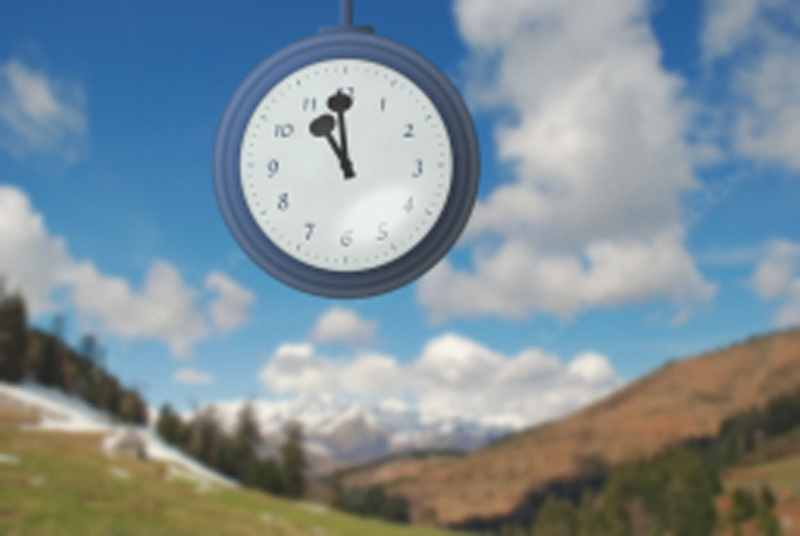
10:59
